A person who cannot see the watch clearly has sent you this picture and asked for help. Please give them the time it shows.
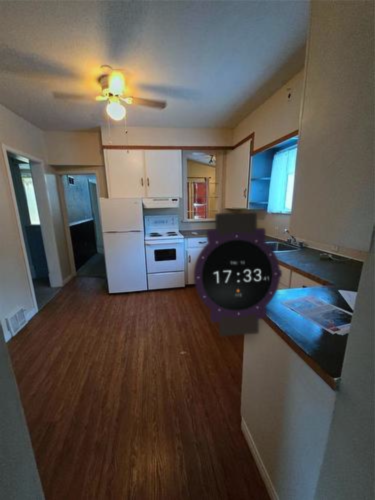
17:33
